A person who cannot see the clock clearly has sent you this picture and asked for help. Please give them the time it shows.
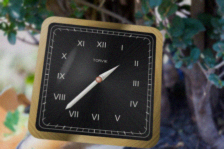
1:37
